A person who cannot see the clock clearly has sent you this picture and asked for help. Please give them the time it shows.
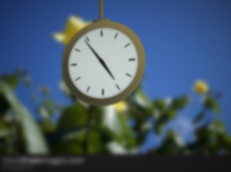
4:54
